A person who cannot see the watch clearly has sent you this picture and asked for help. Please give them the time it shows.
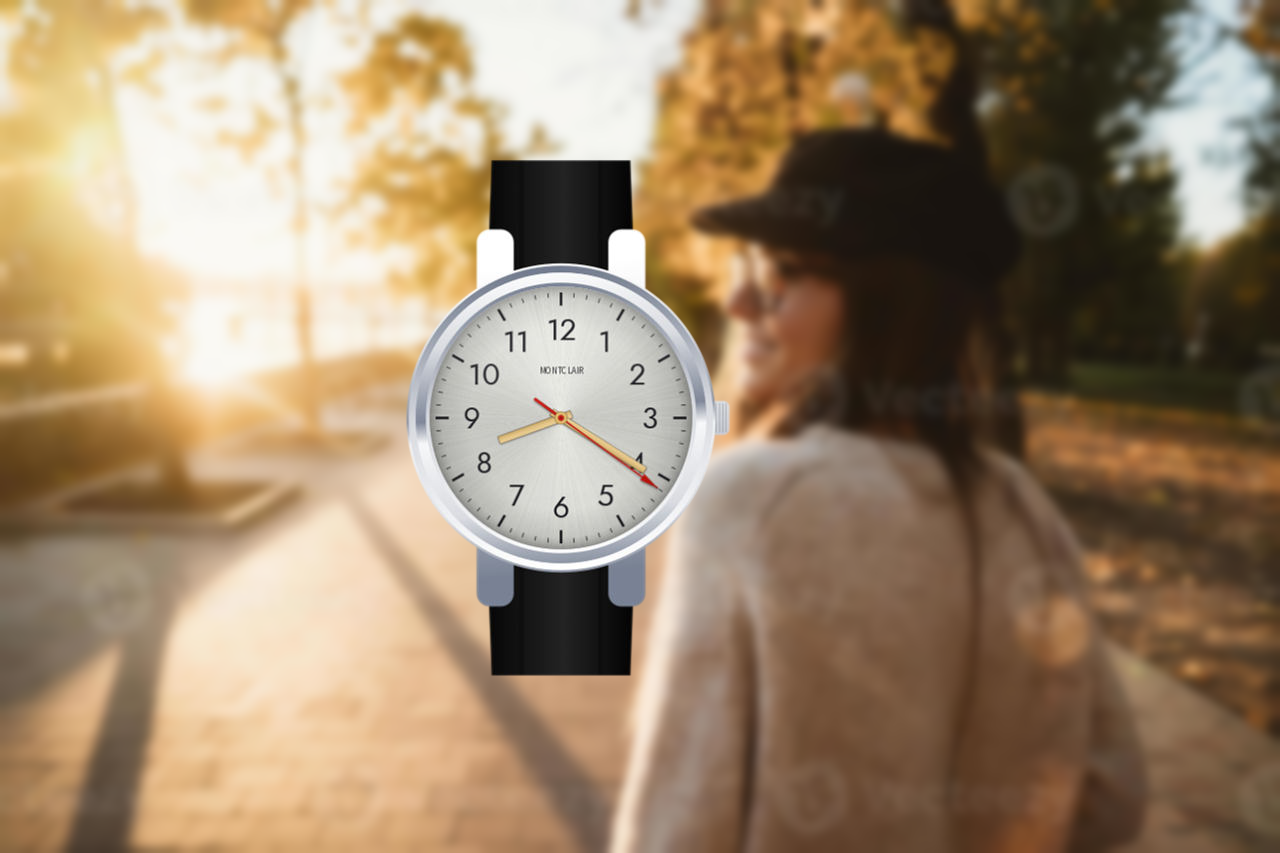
8:20:21
